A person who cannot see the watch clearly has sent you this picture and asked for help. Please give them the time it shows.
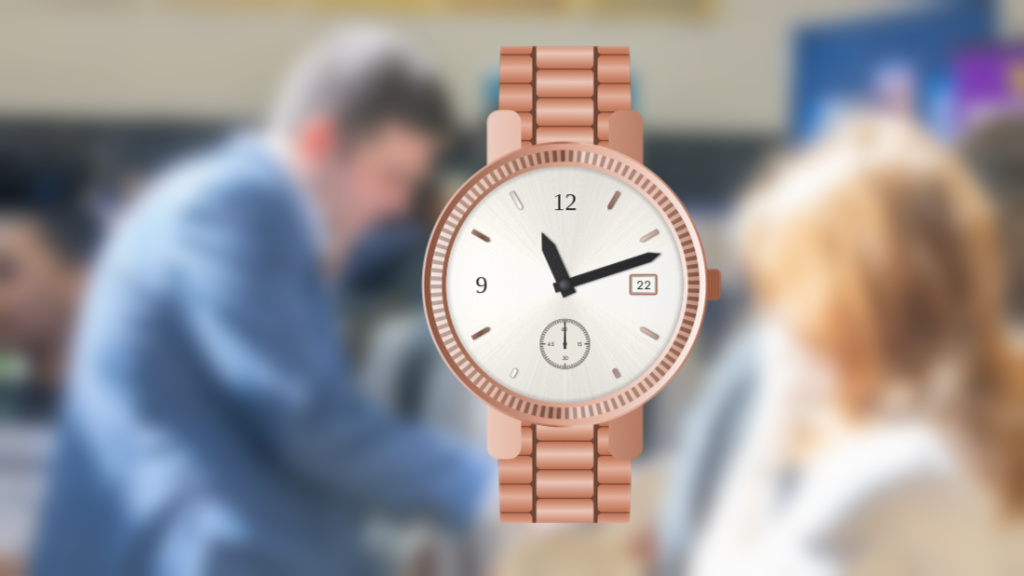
11:12
